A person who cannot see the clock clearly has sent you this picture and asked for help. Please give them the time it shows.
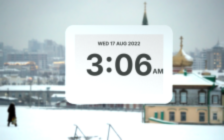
3:06
